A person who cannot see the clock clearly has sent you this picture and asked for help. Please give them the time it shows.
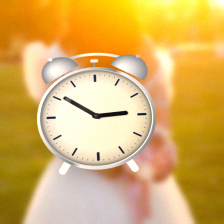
2:51
